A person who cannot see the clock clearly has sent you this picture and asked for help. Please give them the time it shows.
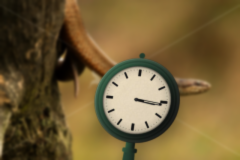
3:16
